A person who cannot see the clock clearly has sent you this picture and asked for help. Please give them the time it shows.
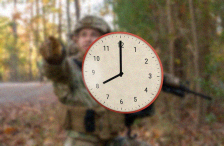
8:00
